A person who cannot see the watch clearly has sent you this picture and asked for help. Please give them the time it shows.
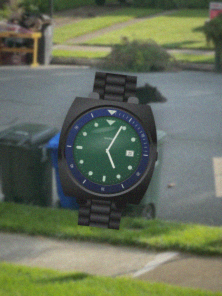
5:04
